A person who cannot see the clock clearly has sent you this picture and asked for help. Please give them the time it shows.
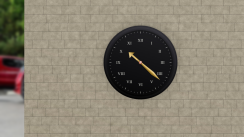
10:22
